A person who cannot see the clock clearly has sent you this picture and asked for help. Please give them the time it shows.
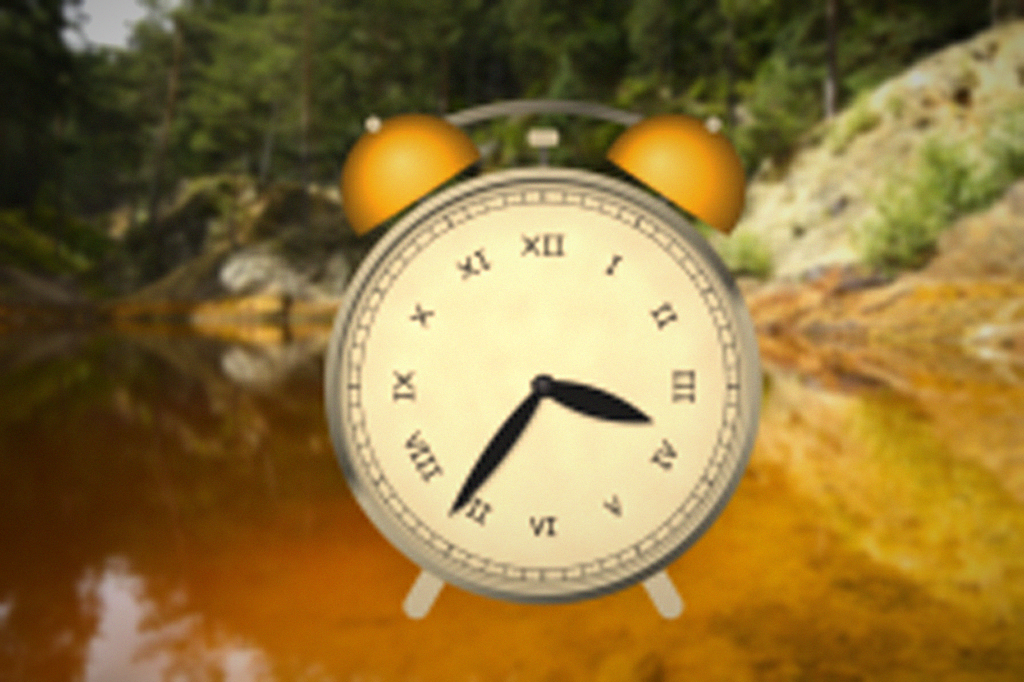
3:36
